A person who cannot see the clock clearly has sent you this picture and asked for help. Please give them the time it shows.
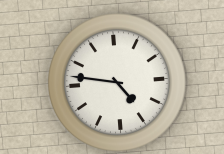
4:47
